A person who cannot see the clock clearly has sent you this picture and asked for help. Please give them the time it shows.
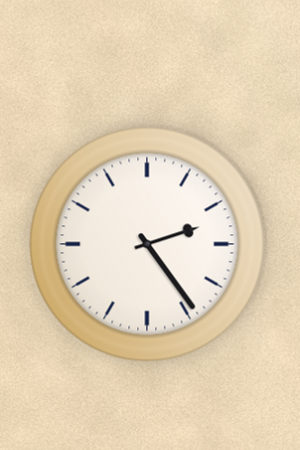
2:24
